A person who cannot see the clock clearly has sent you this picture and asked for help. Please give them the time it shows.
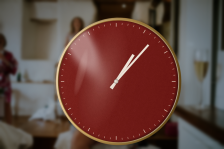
1:07
